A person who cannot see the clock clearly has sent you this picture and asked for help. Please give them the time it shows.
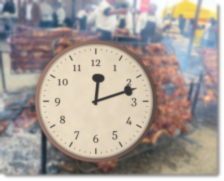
12:12
